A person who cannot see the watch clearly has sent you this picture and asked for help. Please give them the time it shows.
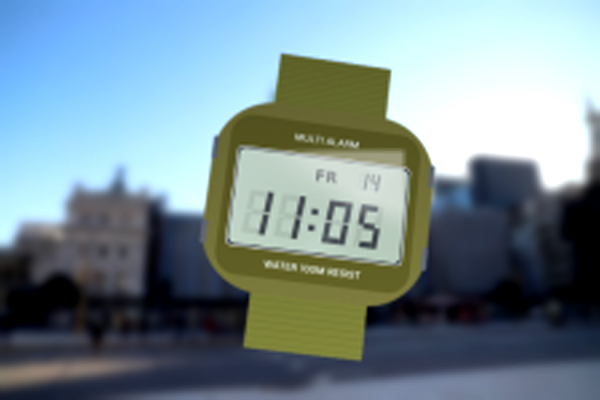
11:05
